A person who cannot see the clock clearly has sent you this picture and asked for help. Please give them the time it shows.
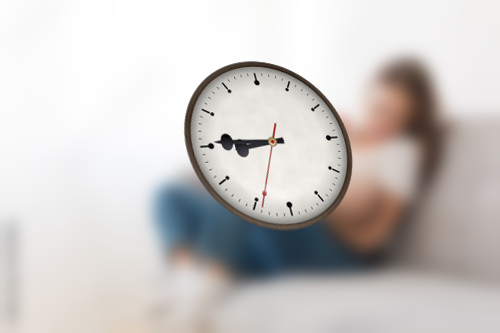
8:45:34
